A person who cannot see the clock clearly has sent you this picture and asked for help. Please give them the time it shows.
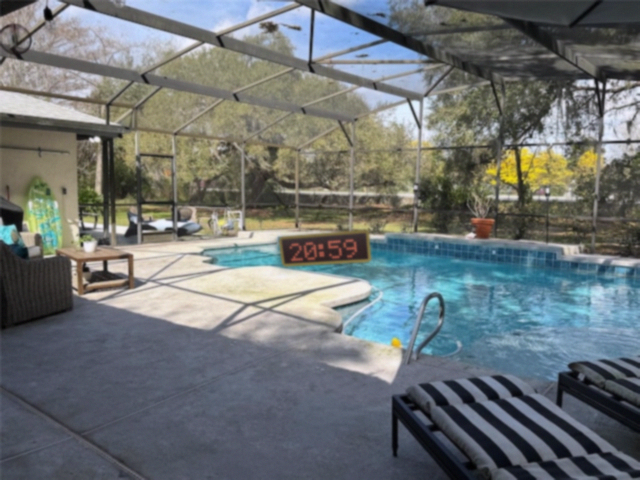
20:59
